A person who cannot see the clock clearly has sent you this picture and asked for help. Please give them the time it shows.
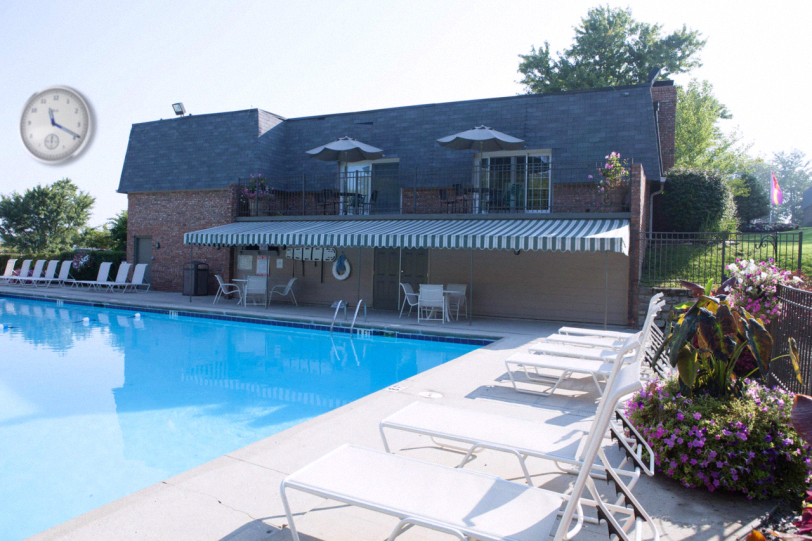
11:19
